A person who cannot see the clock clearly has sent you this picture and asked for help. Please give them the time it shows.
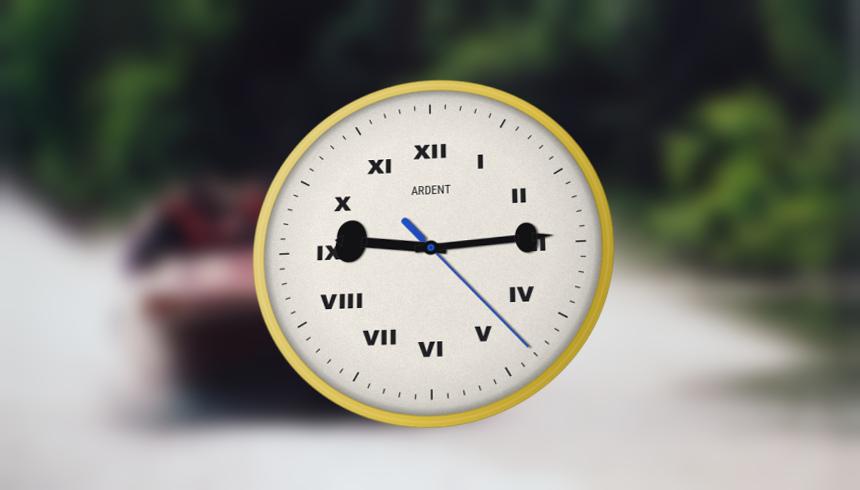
9:14:23
